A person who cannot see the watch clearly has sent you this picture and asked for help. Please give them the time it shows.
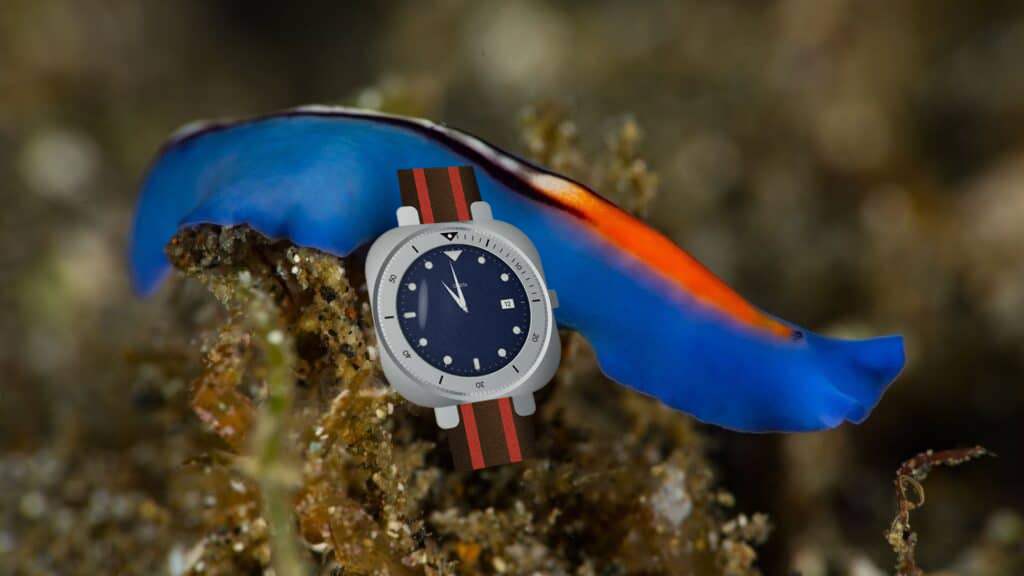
10:59
